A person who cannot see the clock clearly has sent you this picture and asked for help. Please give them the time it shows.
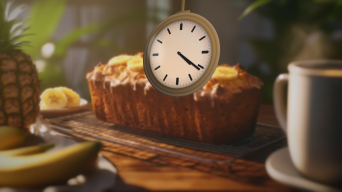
4:21
